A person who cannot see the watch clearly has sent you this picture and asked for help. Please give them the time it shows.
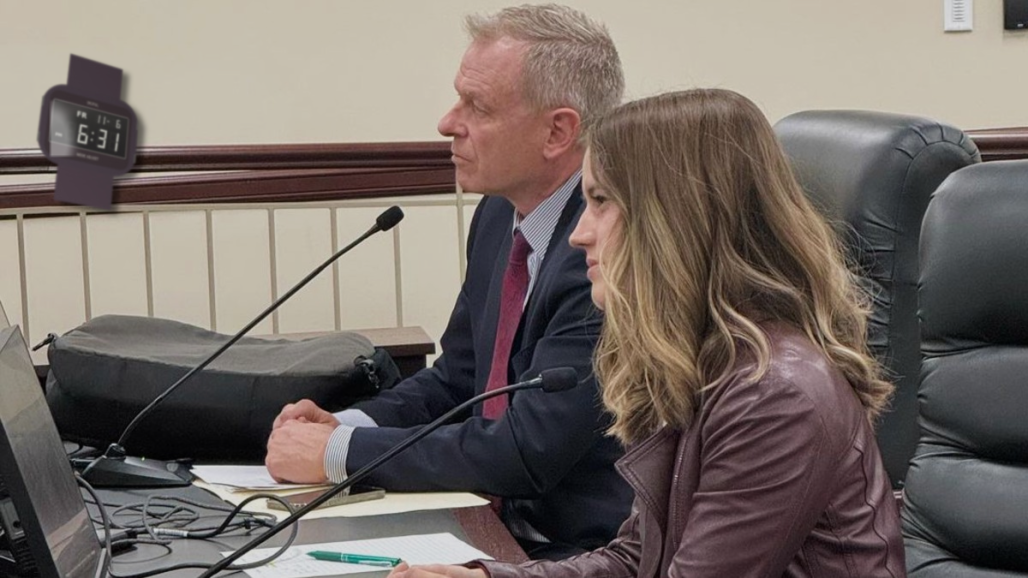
6:31
